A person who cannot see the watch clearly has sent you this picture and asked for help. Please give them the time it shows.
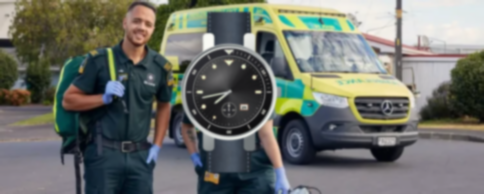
7:43
